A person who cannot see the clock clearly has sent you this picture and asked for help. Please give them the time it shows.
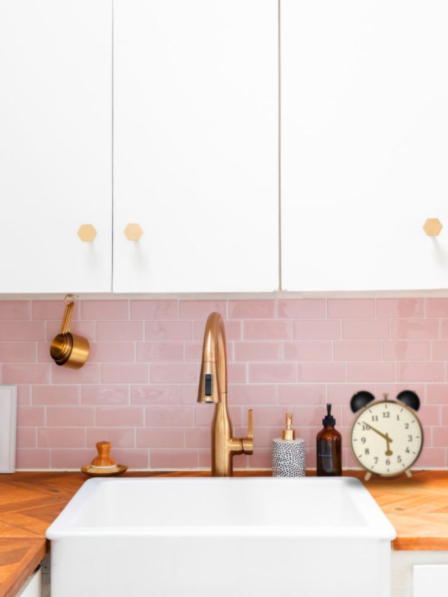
5:51
